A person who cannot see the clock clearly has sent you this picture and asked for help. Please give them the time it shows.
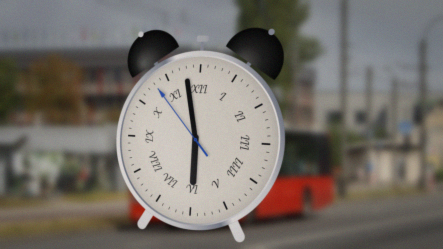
5:57:53
